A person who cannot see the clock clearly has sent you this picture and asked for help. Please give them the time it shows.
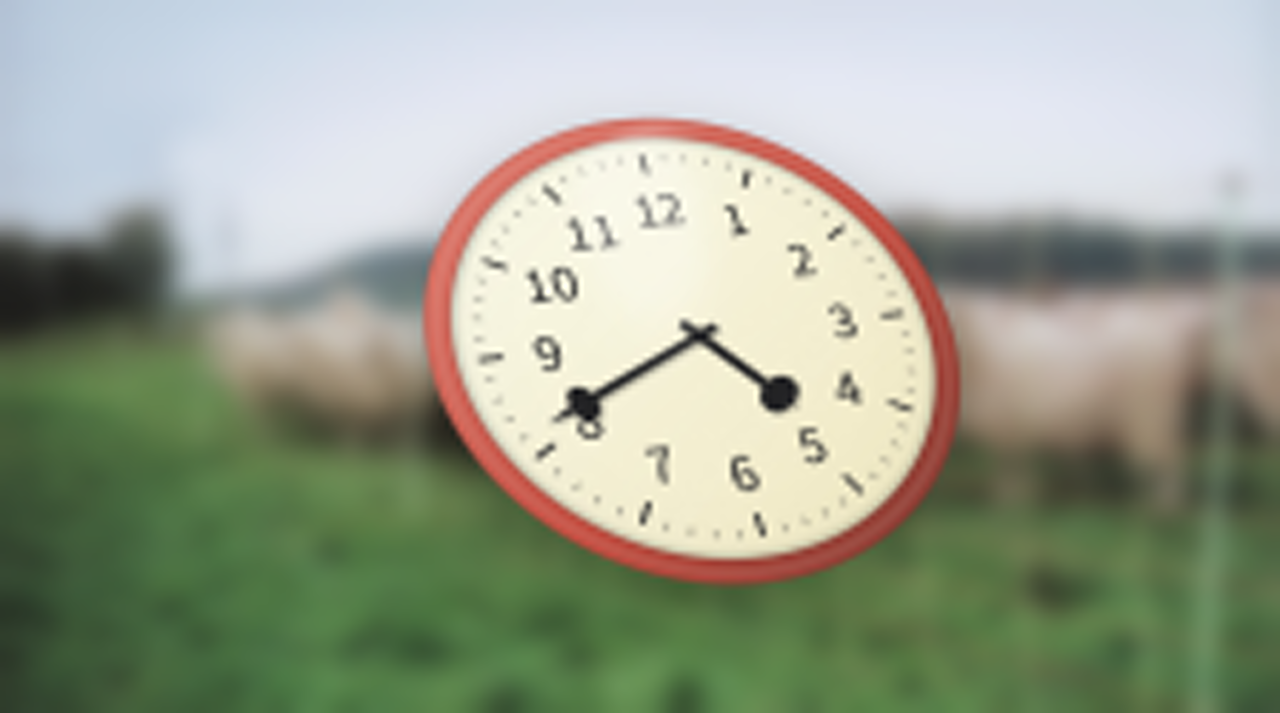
4:41
